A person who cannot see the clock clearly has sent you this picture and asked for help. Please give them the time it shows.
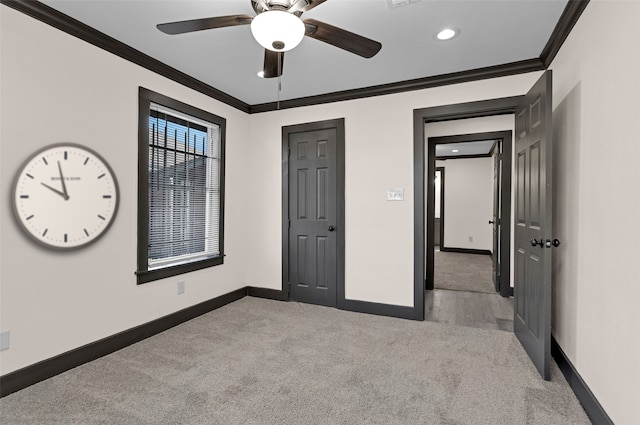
9:58
